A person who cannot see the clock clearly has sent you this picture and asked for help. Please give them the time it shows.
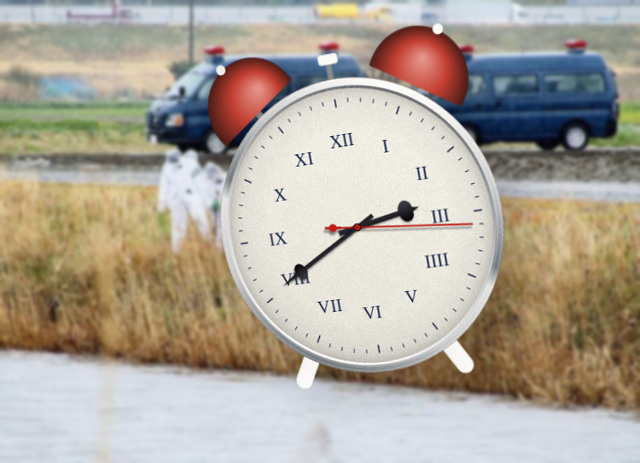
2:40:16
